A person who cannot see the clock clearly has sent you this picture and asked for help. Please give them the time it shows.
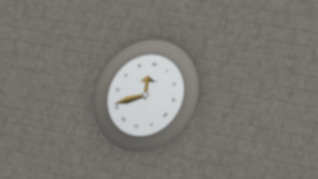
11:41
